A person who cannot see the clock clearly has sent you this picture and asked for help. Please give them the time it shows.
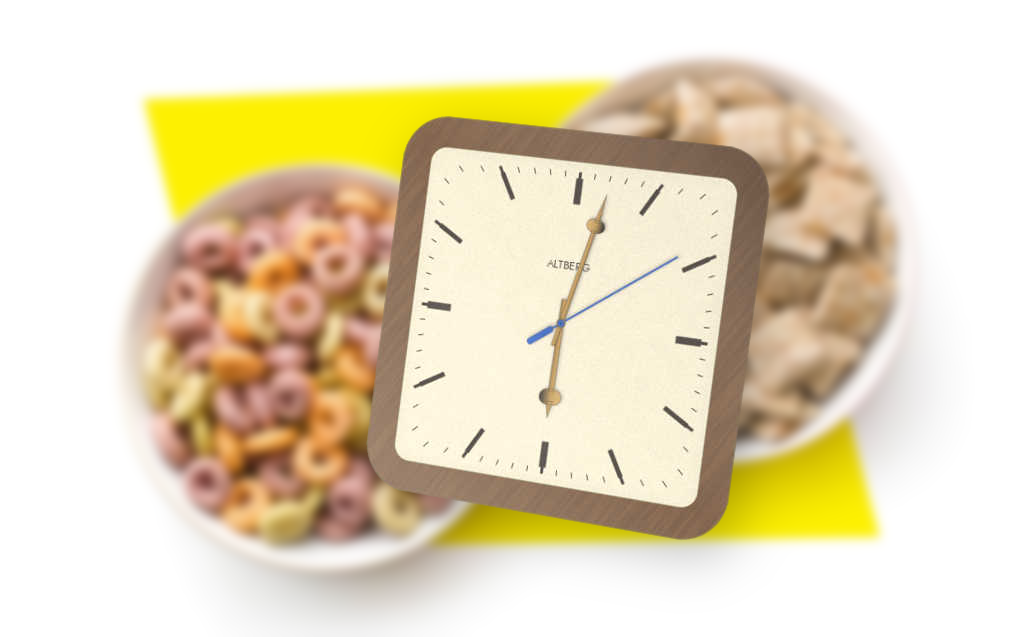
6:02:09
